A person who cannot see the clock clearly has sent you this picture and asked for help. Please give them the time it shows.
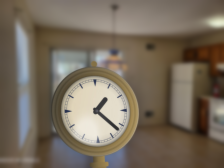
1:22
